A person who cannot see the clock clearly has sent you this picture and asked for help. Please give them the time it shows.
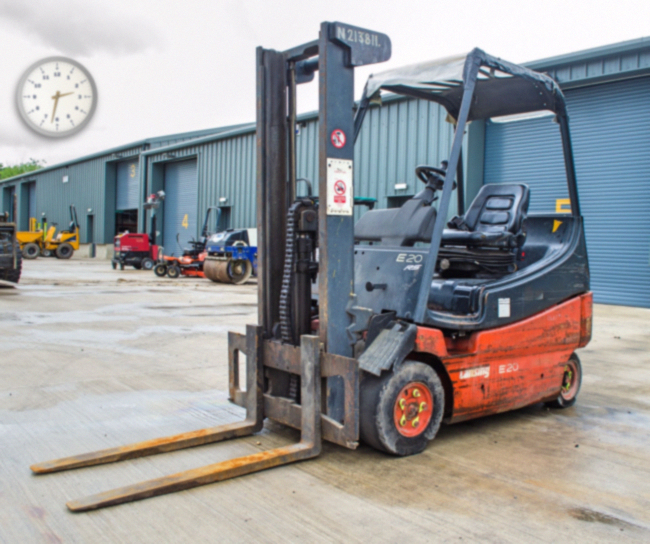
2:32
